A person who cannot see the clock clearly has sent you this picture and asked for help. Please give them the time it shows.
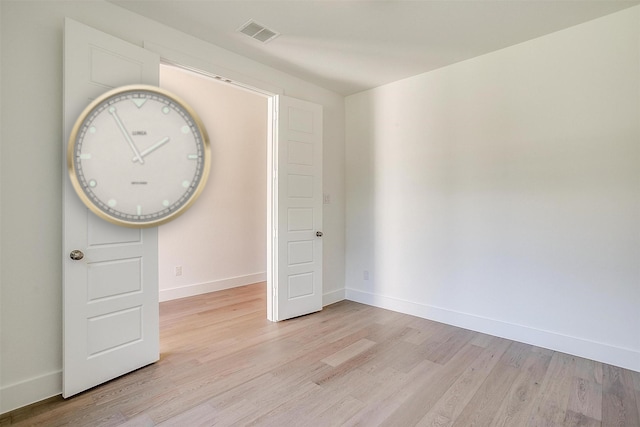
1:55
